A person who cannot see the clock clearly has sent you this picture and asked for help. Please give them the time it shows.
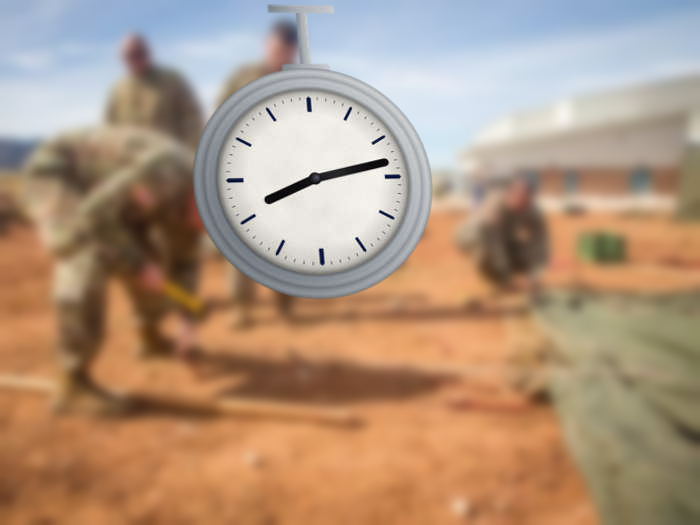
8:13
